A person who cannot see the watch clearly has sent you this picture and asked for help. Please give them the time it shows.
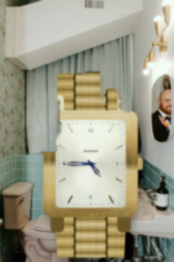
4:45
